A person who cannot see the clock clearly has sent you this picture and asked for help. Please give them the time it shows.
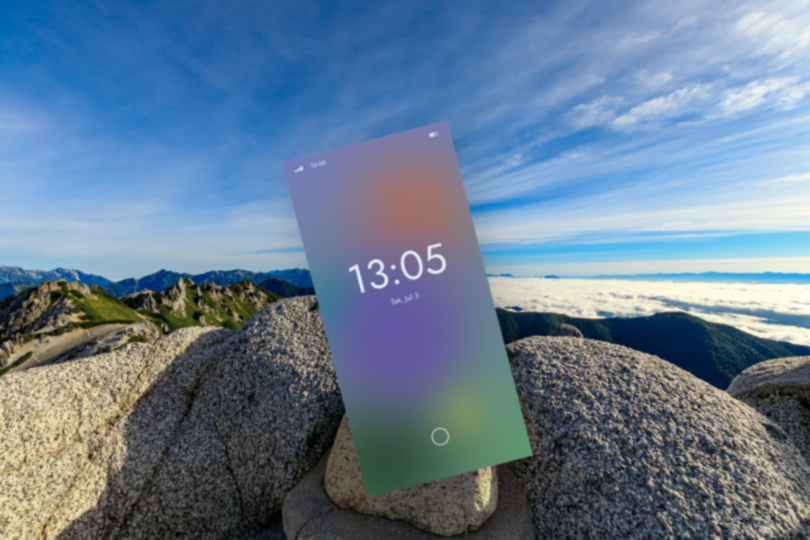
13:05
